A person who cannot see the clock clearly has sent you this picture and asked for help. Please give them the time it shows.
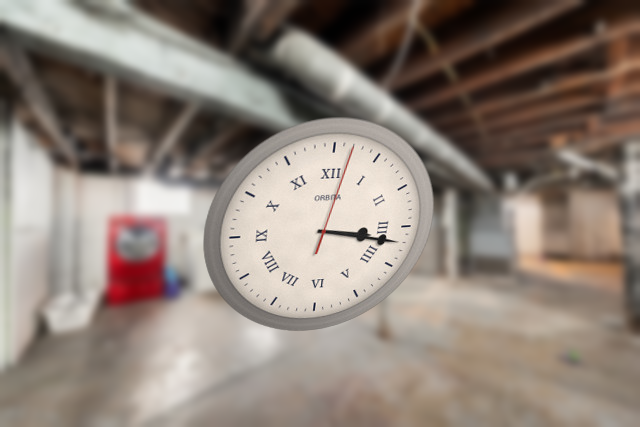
3:17:02
